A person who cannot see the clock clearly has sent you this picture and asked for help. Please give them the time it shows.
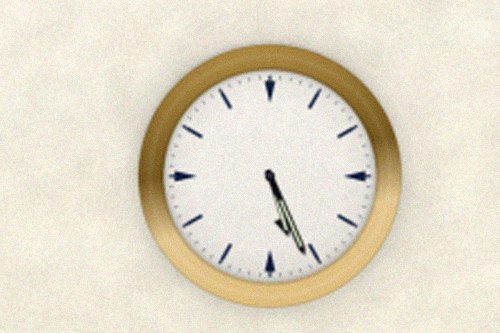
5:26
